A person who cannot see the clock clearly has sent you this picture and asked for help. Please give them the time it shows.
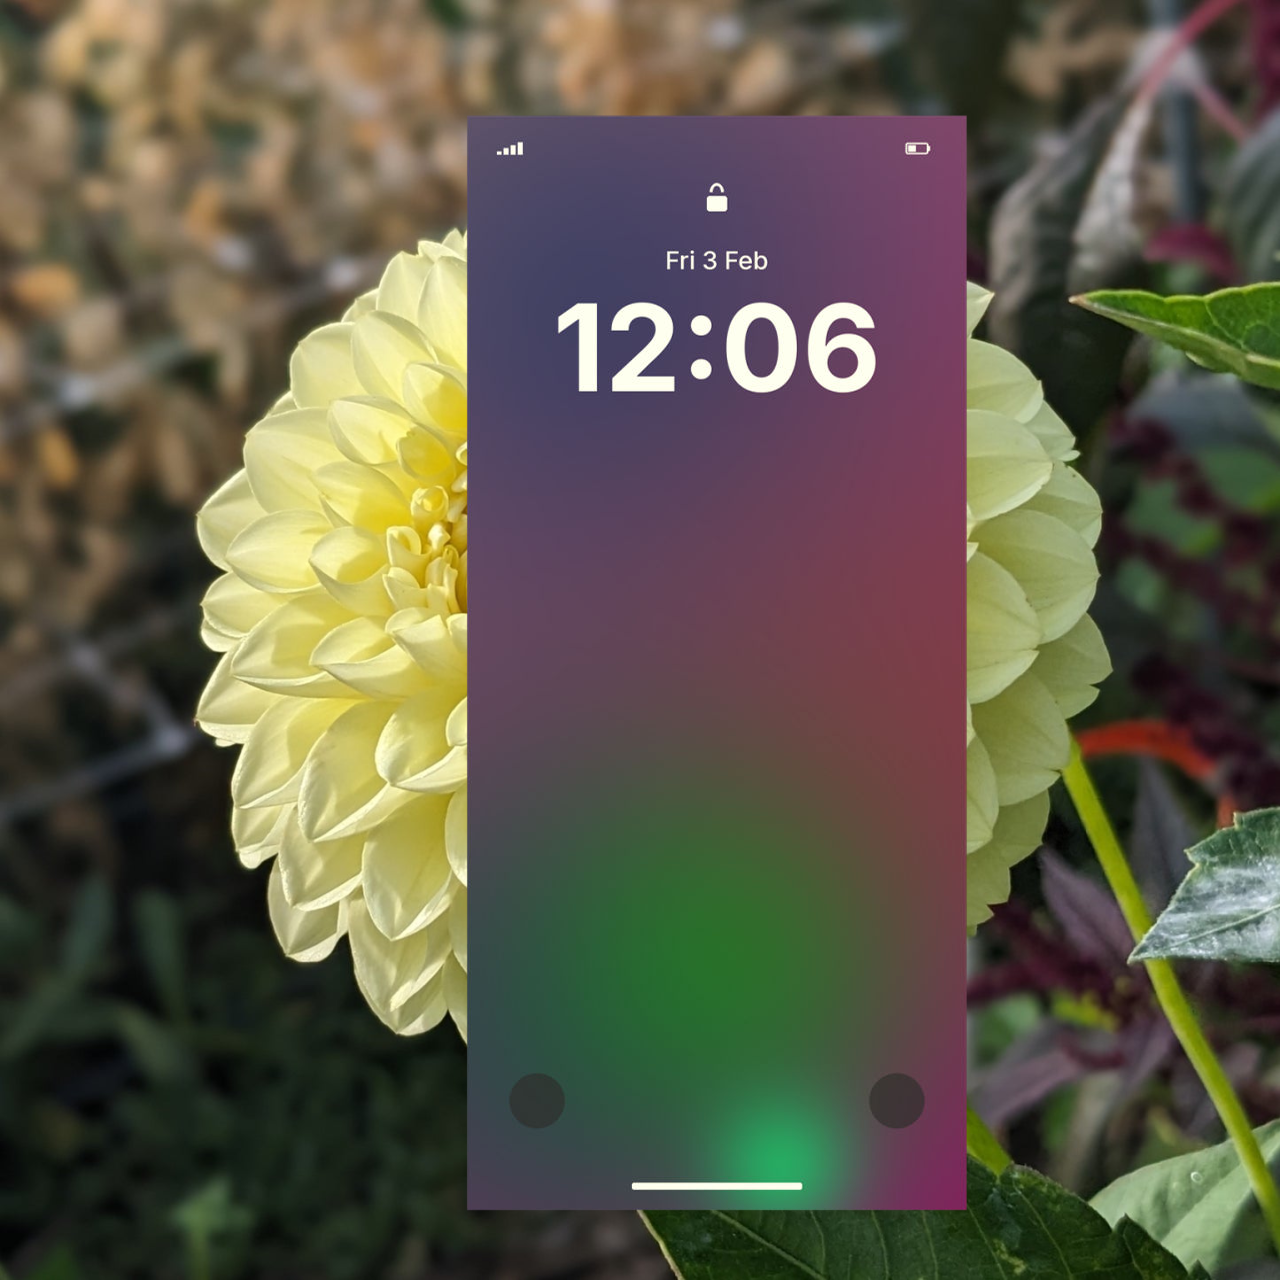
12:06
